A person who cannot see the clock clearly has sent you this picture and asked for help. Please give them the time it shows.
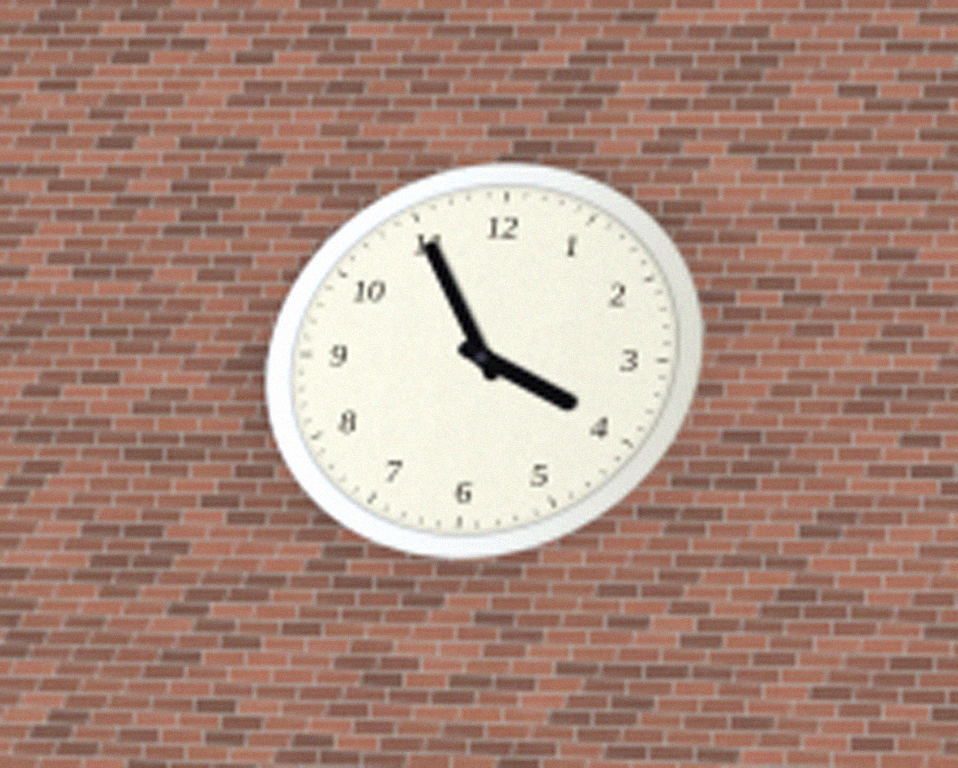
3:55
